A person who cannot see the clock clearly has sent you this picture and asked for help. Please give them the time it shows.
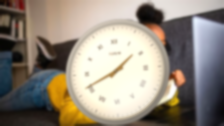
1:41
